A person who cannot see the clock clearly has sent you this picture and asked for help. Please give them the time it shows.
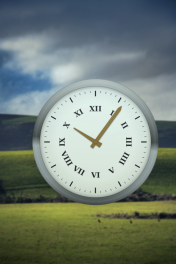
10:06
